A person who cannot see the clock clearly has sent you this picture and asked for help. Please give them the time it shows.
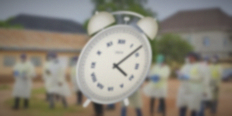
4:08
